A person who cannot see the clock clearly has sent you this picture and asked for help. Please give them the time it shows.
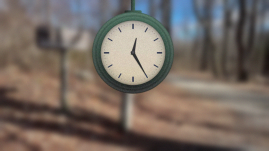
12:25
